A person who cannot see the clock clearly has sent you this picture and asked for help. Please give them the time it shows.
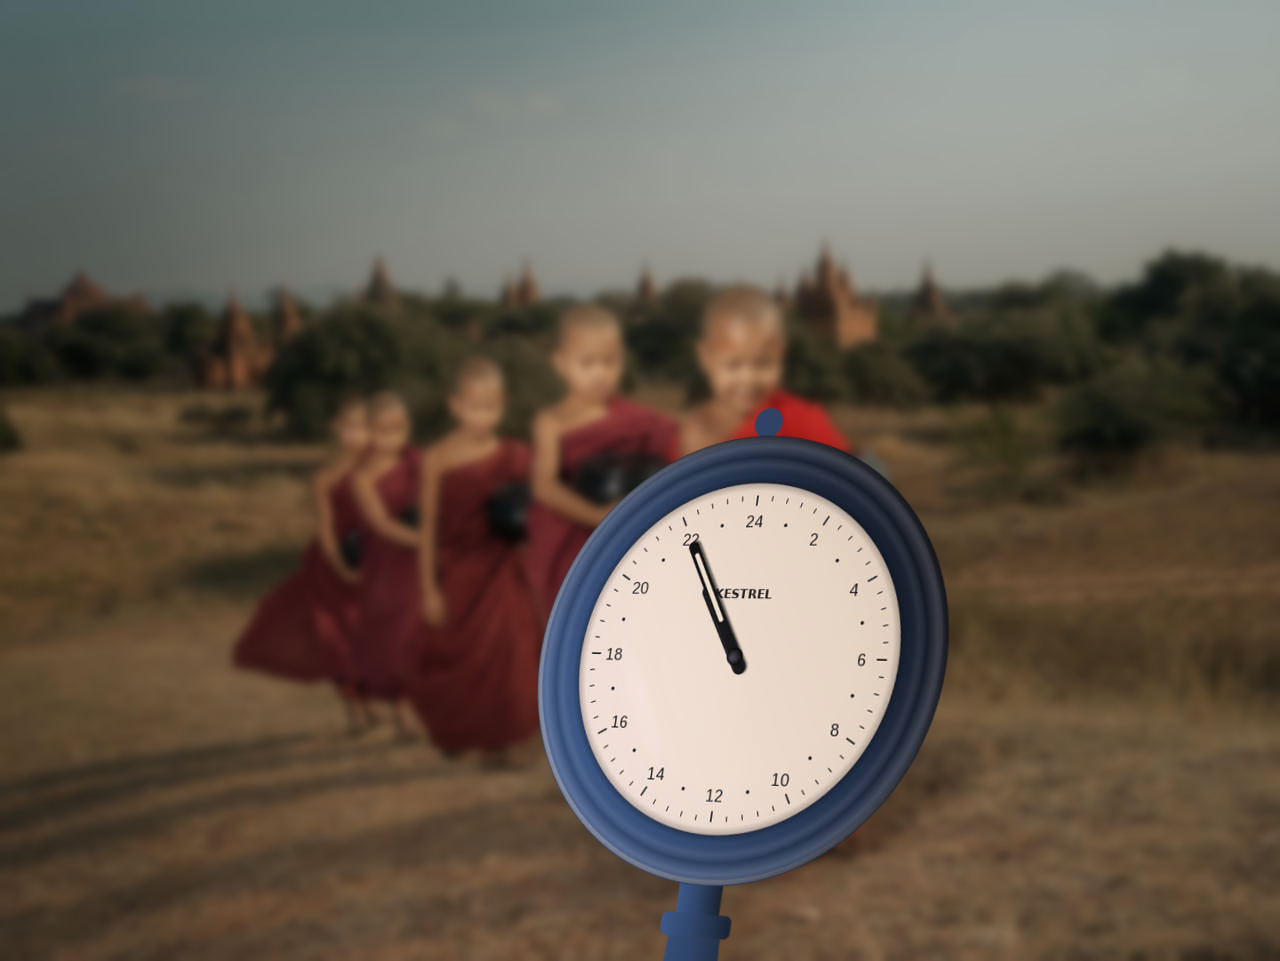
21:55
